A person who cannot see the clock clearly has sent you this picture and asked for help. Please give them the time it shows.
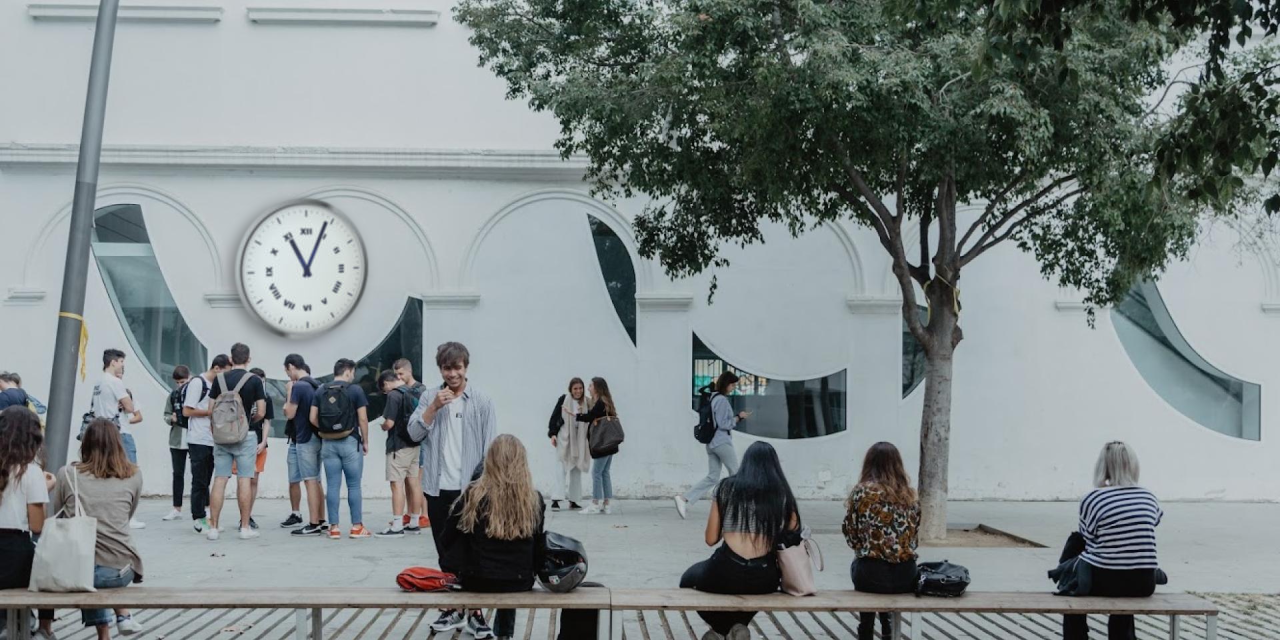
11:04
